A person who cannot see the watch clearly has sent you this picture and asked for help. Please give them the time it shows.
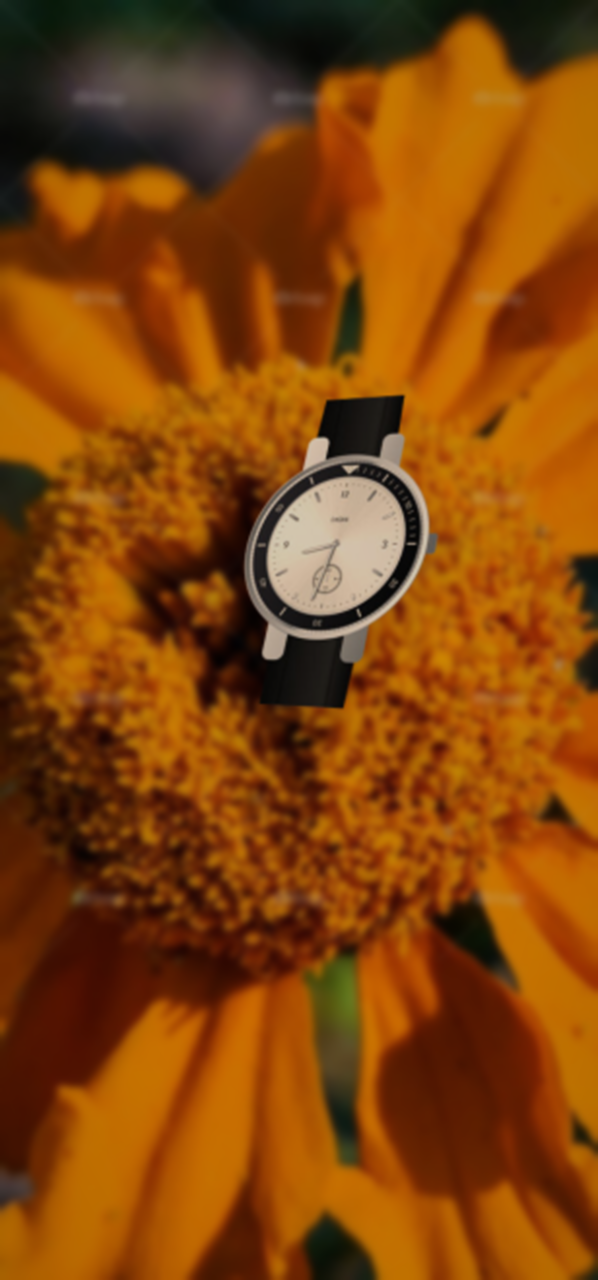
8:32
